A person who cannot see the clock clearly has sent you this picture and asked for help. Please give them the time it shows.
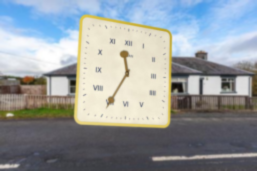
11:35
